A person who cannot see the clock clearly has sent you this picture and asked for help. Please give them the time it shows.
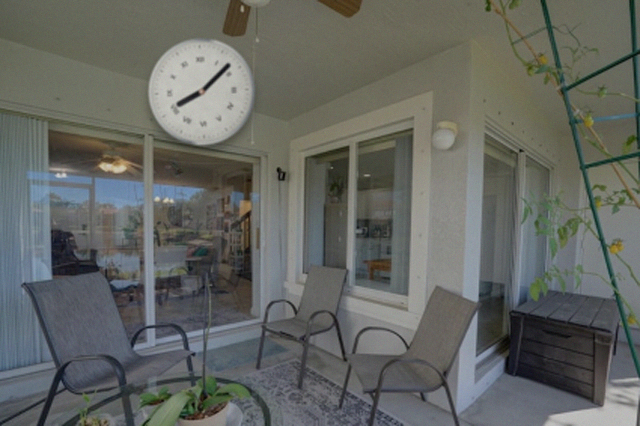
8:08
